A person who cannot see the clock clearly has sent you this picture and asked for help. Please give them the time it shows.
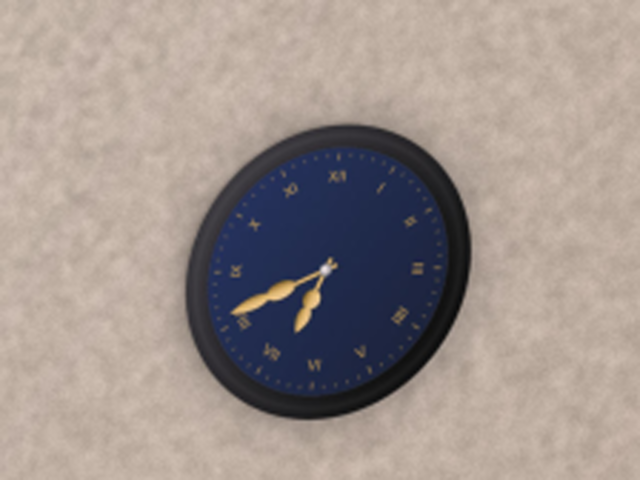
6:41
